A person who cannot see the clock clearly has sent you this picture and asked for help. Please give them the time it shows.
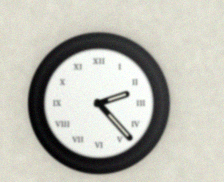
2:23
